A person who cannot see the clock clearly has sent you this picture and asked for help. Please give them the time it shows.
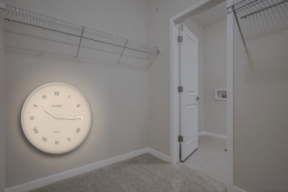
10:15
